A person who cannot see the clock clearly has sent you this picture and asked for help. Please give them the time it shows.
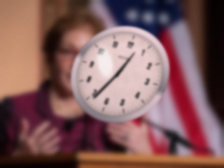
12:34
